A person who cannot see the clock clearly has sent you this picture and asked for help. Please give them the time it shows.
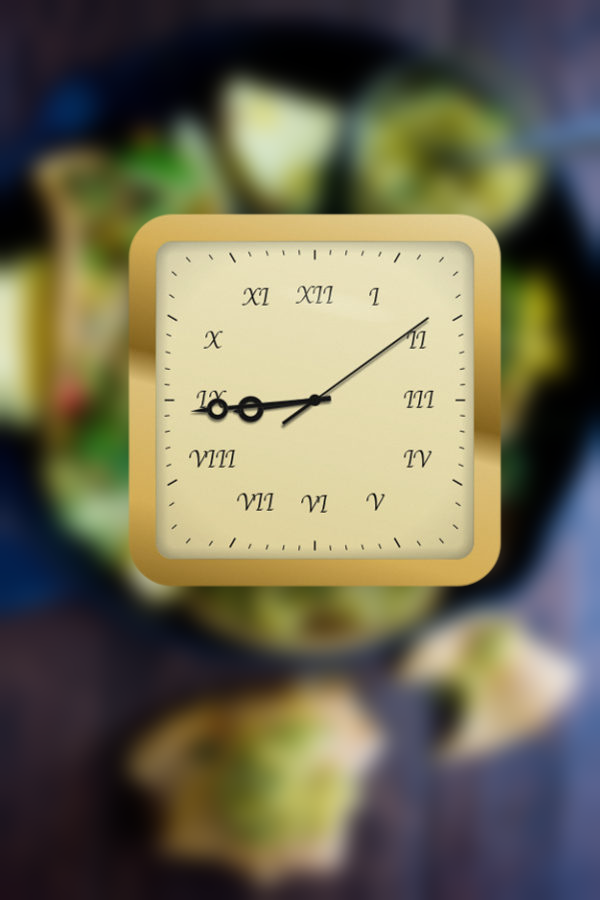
8:44:09
